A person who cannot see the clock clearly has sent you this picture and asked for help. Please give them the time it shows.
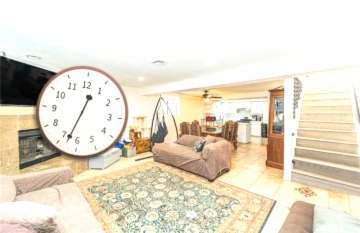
12:33
